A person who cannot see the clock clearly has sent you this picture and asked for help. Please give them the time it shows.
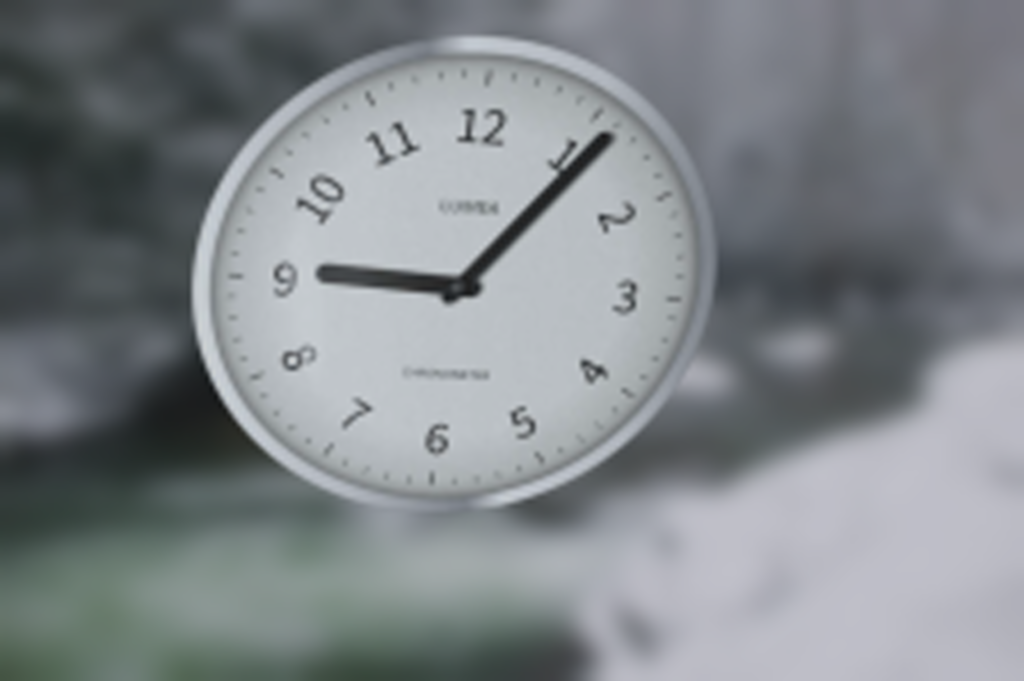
9:06
